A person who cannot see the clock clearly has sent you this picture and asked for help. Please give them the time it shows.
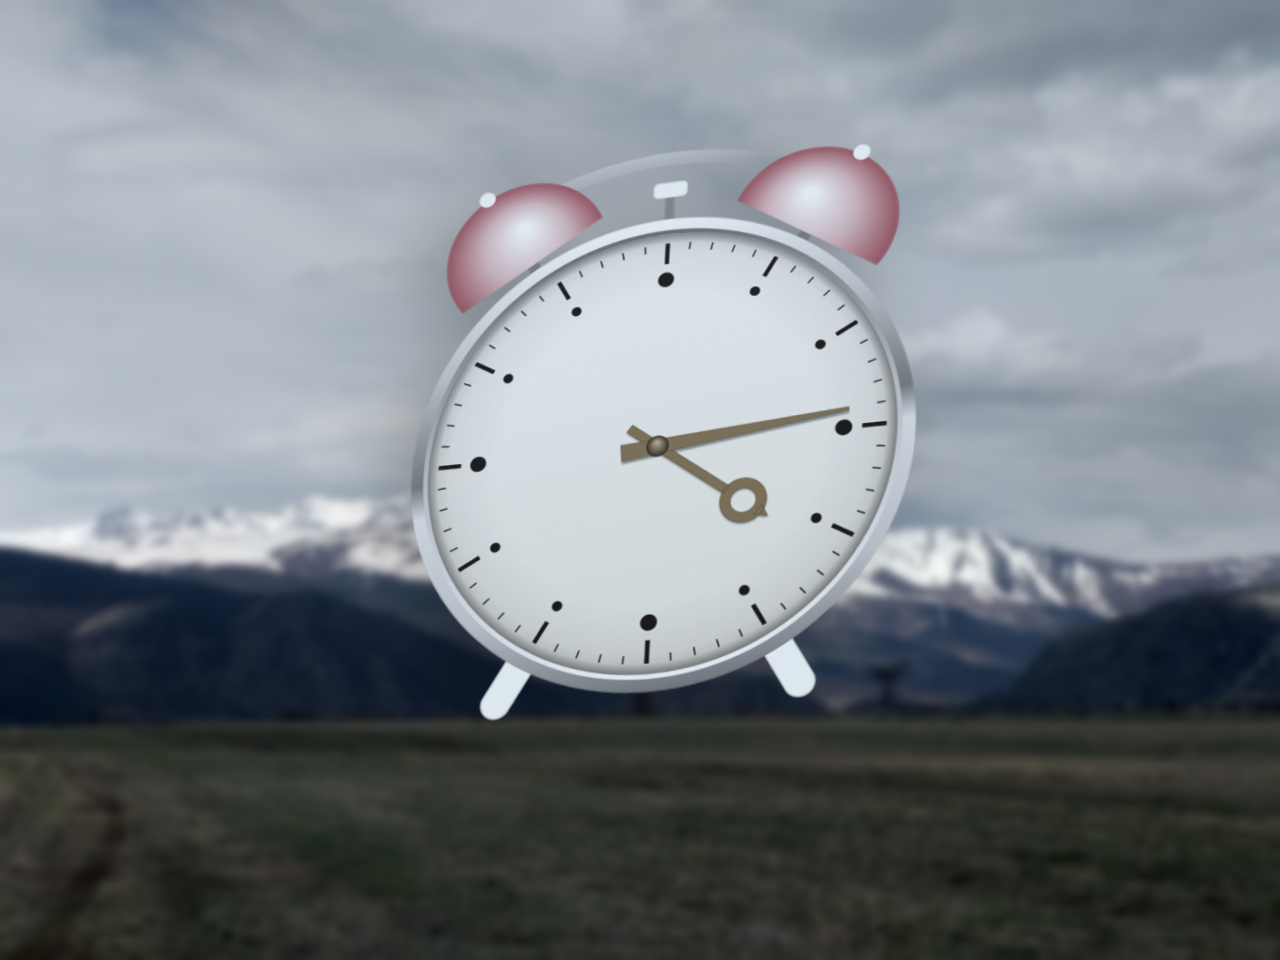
4:14
